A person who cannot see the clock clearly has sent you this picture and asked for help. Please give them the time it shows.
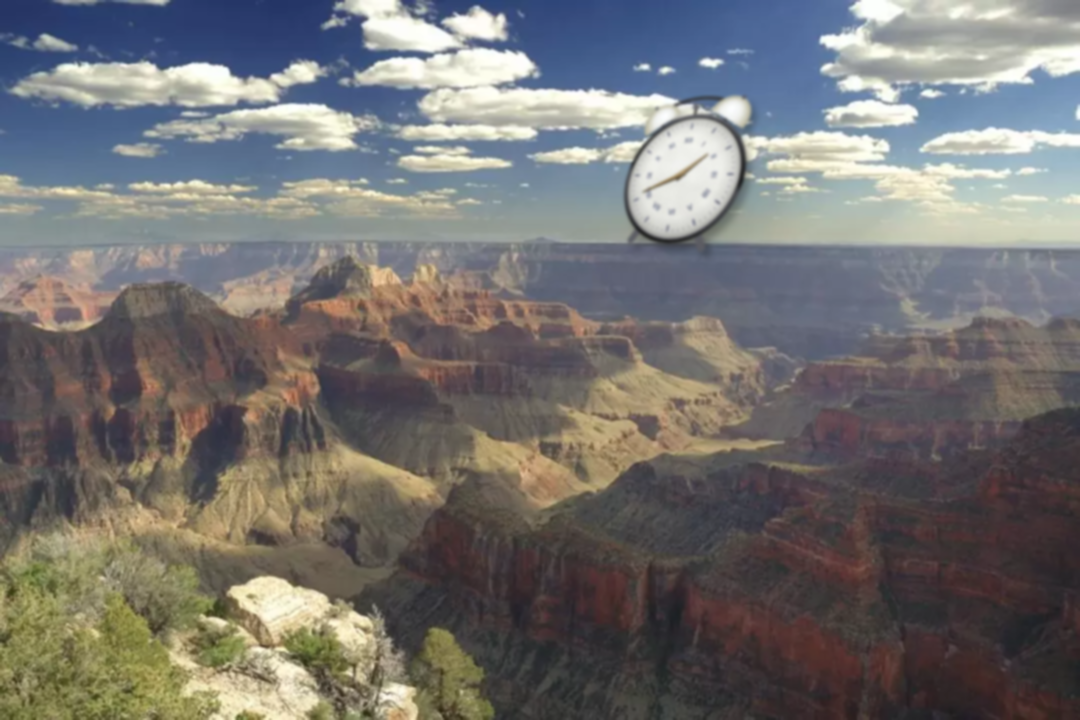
1:41
